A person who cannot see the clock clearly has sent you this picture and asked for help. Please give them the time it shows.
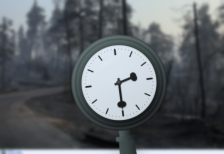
2:30
